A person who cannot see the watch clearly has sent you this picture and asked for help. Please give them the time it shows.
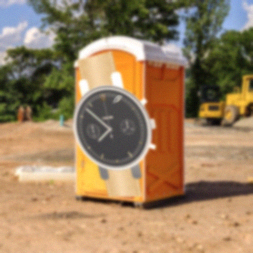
7:53
